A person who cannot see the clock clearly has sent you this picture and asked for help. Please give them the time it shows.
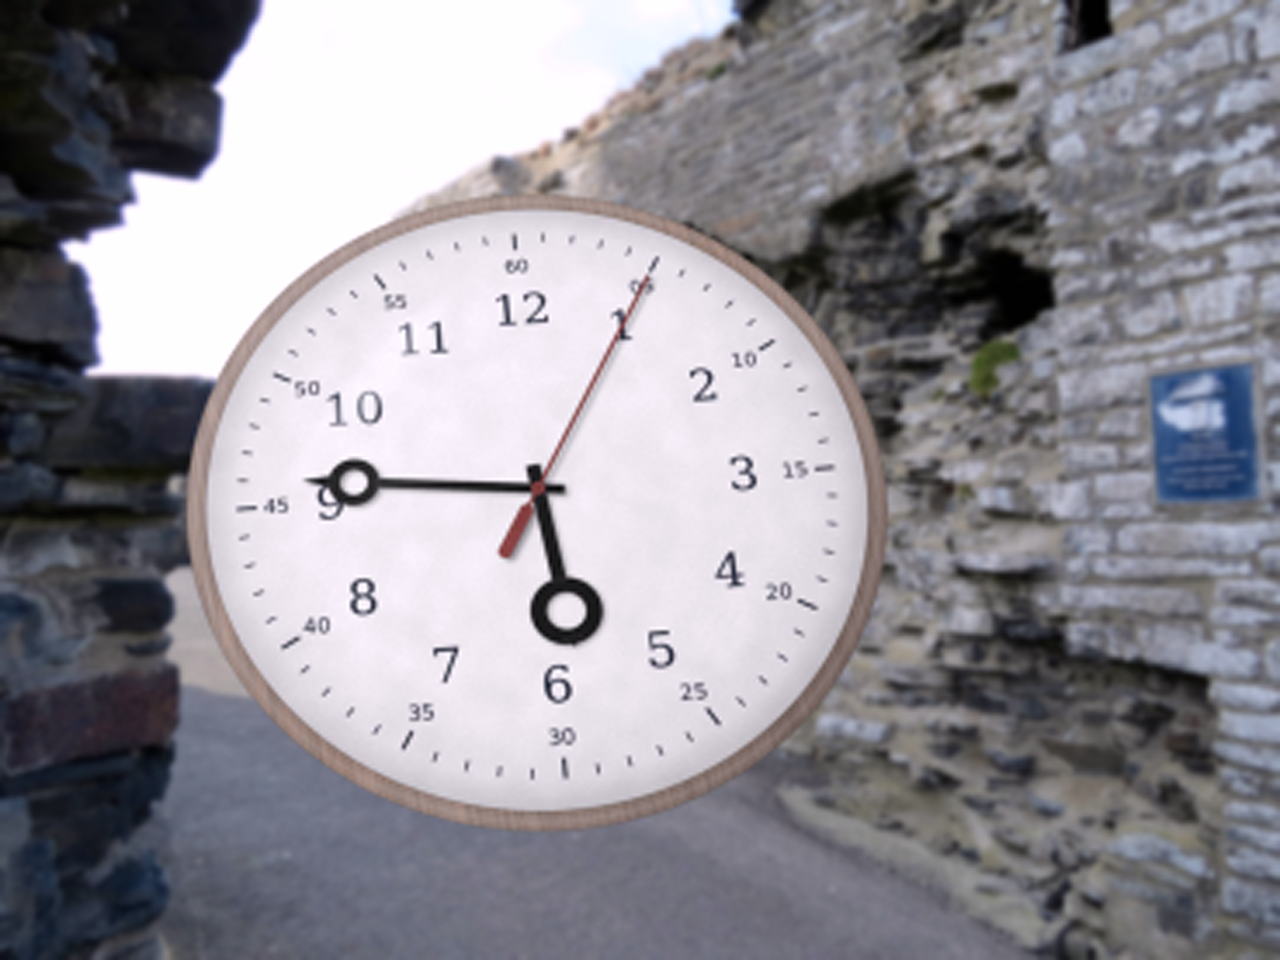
5:46:05
